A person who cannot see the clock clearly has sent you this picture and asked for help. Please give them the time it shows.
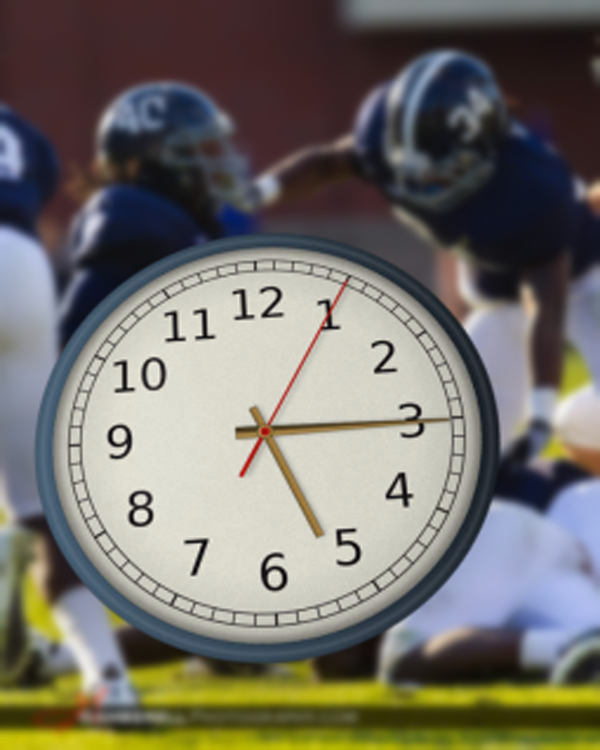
5:15:05
